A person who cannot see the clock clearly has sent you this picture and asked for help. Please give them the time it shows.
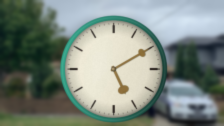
5:10
